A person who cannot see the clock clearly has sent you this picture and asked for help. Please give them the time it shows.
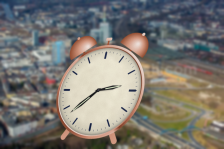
2:38
